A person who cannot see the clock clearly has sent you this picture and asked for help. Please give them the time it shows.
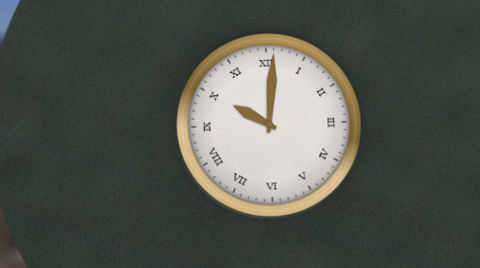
10:01
